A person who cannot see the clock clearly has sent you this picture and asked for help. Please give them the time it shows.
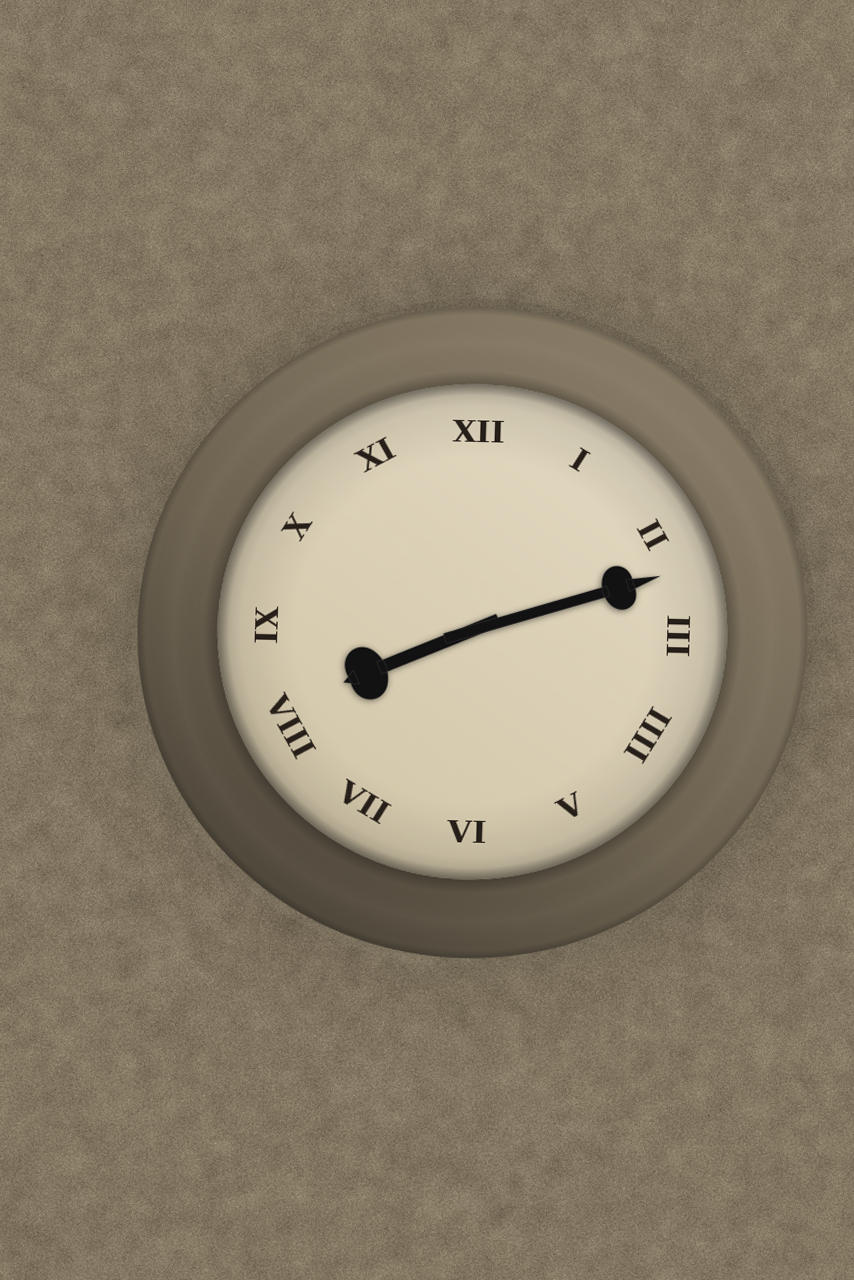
8:12
